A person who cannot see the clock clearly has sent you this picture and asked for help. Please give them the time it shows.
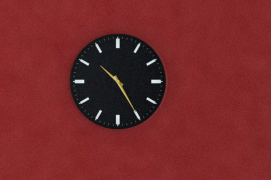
10:25
